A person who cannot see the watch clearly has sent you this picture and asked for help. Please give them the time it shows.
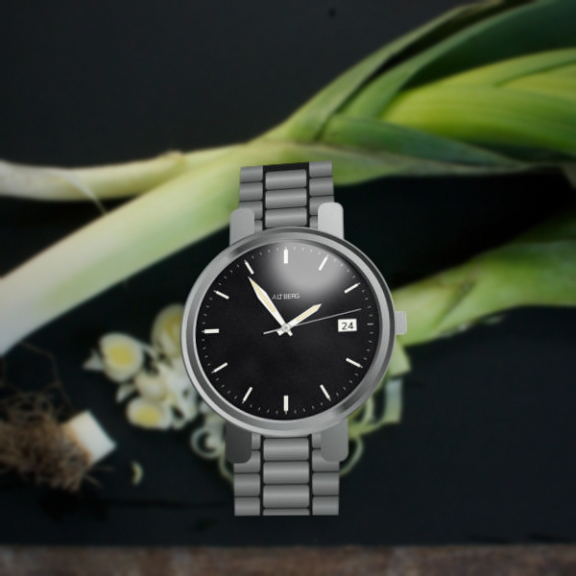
1:54:13
